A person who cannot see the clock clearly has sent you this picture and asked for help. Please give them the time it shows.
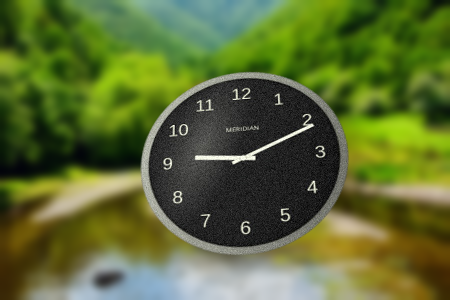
9:11
